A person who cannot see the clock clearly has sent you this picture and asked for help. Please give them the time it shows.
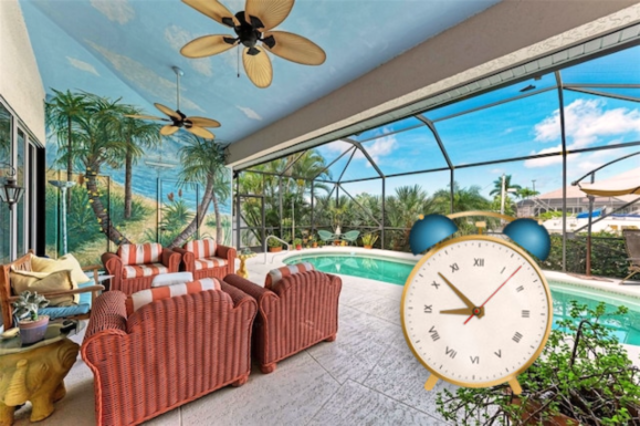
8:52:07
